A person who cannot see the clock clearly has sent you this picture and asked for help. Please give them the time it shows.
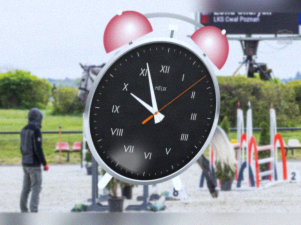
9:56:08
